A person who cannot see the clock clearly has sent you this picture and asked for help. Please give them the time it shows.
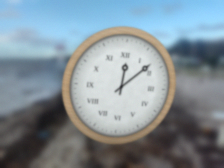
12:08
